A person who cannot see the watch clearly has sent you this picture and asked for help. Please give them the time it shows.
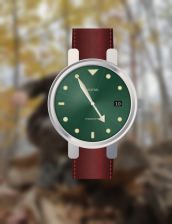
4:55
